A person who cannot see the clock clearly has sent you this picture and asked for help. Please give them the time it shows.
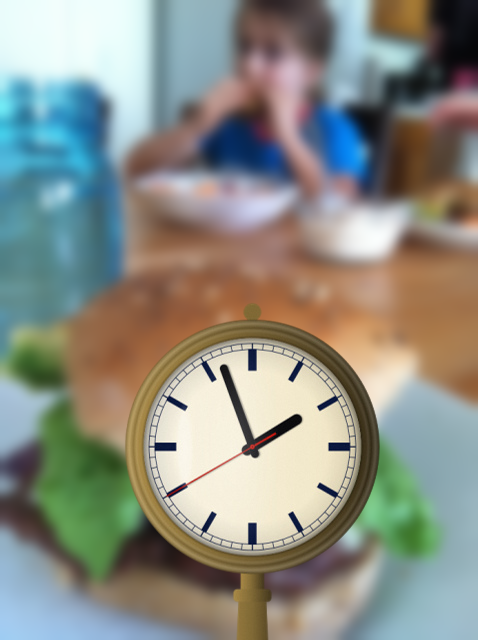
1:56:40
